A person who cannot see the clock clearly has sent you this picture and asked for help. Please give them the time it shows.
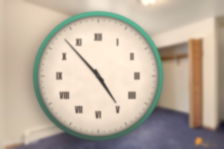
4:53
